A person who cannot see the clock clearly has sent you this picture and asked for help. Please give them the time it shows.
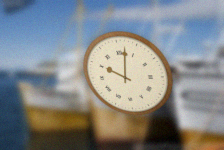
10:02
